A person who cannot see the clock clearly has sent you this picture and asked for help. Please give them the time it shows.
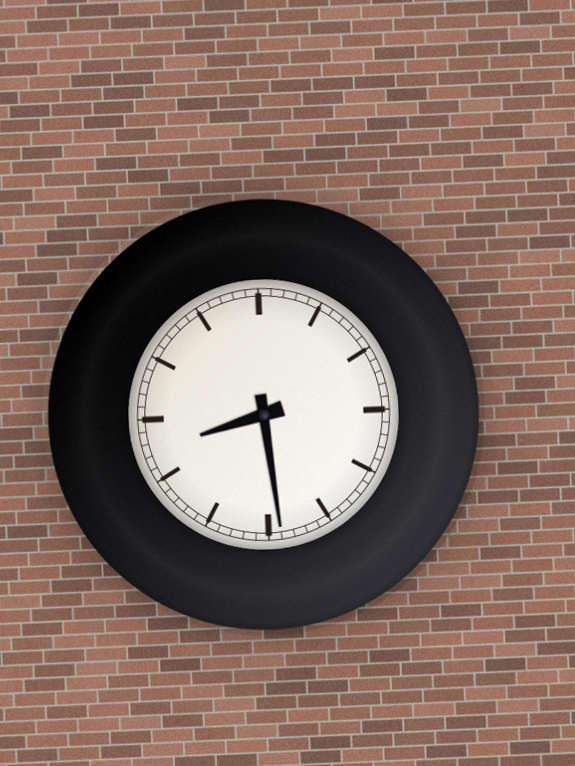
8:29
